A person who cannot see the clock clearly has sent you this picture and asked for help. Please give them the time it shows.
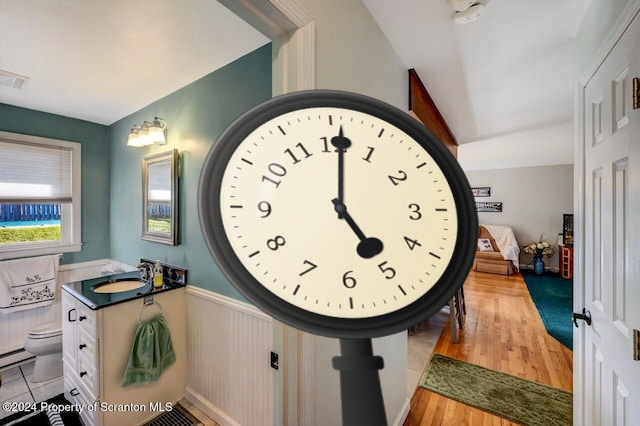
5:01
